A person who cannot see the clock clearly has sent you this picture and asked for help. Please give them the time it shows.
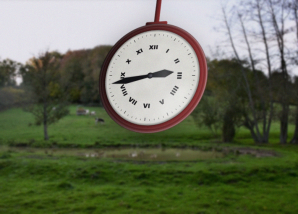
2:43
